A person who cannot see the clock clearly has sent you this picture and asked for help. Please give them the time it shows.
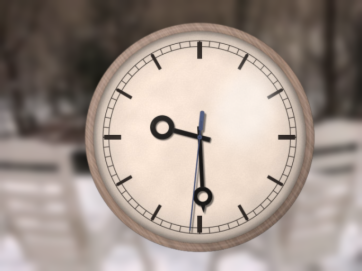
9:29:31
